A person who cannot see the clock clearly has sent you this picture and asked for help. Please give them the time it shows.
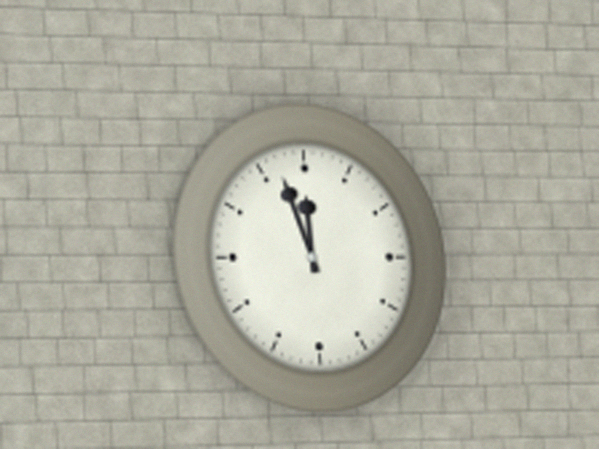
11:57
